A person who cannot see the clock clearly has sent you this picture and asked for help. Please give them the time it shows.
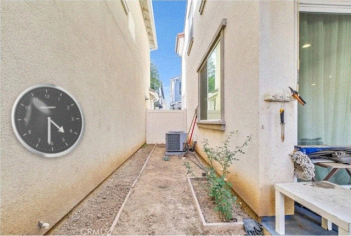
4:31
